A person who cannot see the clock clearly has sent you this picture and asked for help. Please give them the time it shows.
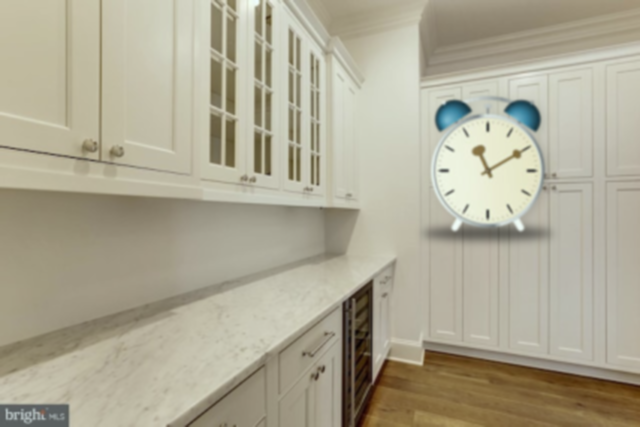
11:10
